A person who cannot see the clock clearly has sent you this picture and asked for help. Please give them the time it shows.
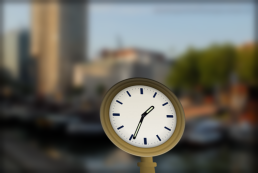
1:34
